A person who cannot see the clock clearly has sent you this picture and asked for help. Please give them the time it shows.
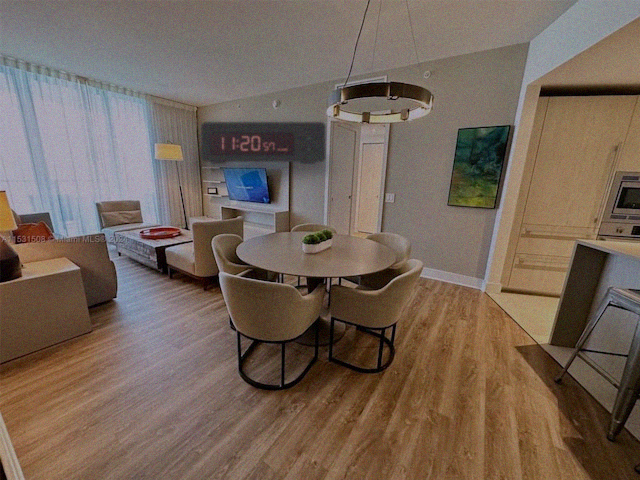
11:20
